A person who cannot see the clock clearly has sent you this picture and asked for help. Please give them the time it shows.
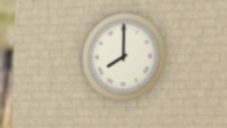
8:00
